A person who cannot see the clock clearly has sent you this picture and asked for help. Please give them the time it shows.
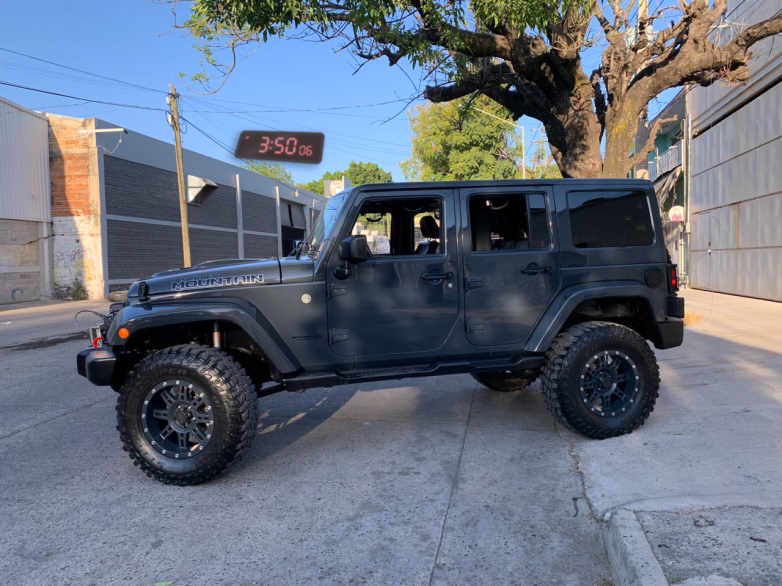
3:50:06
